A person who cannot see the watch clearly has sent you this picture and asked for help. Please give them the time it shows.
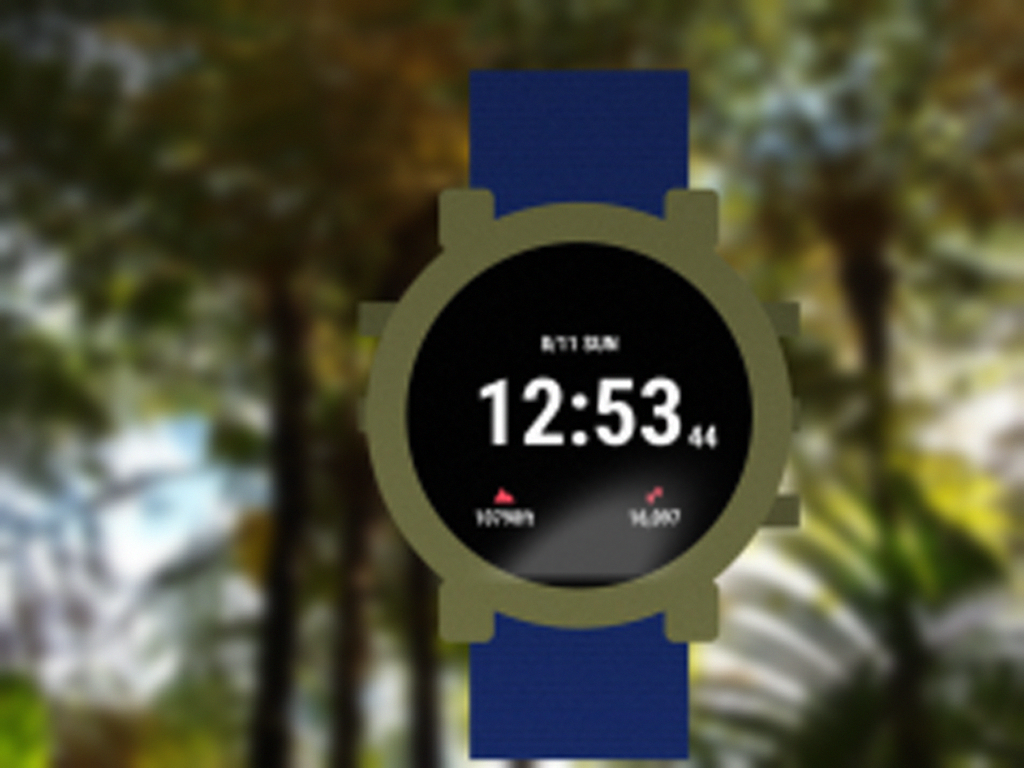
12:53
